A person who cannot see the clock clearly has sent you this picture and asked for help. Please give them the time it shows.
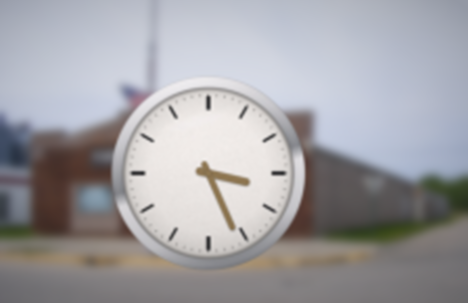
3:26
